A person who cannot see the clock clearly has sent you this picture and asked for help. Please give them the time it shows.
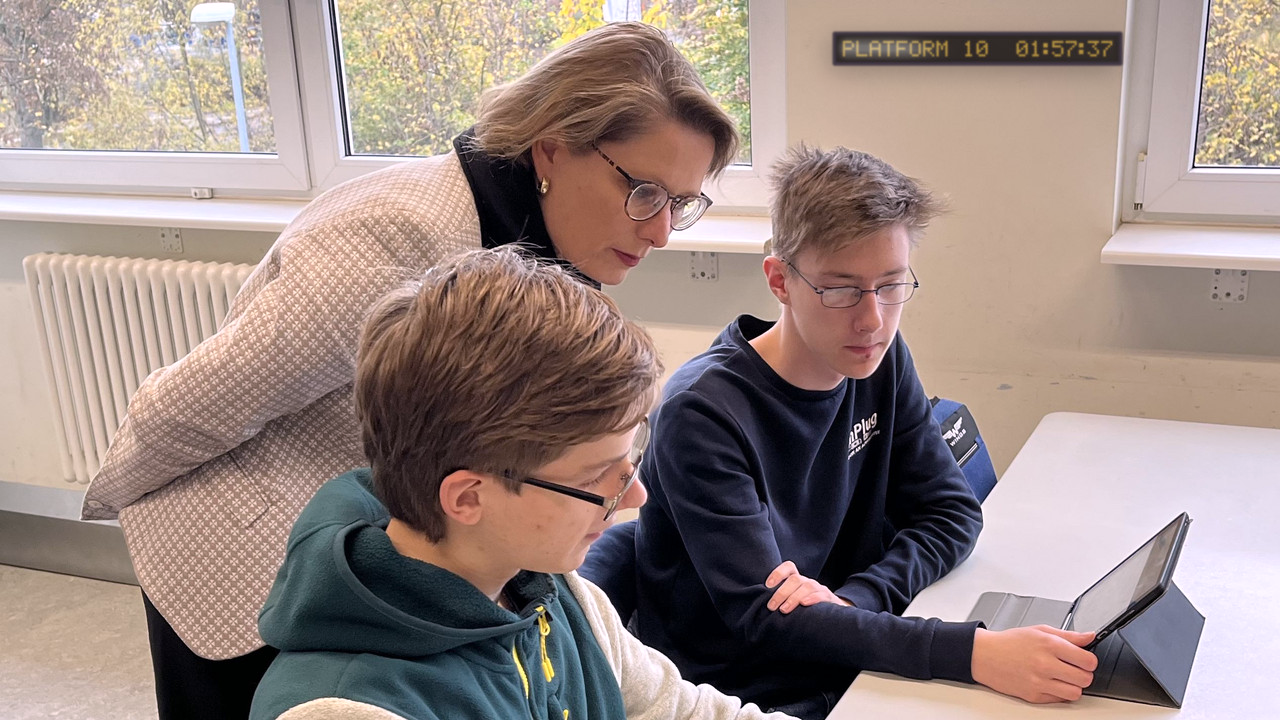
1:57:37
